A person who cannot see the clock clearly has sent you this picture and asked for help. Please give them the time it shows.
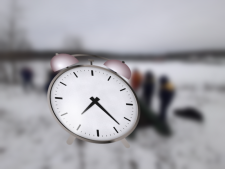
7:23
